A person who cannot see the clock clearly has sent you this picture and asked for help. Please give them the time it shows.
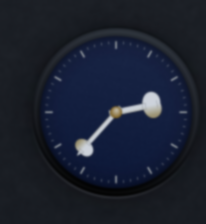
2:37
